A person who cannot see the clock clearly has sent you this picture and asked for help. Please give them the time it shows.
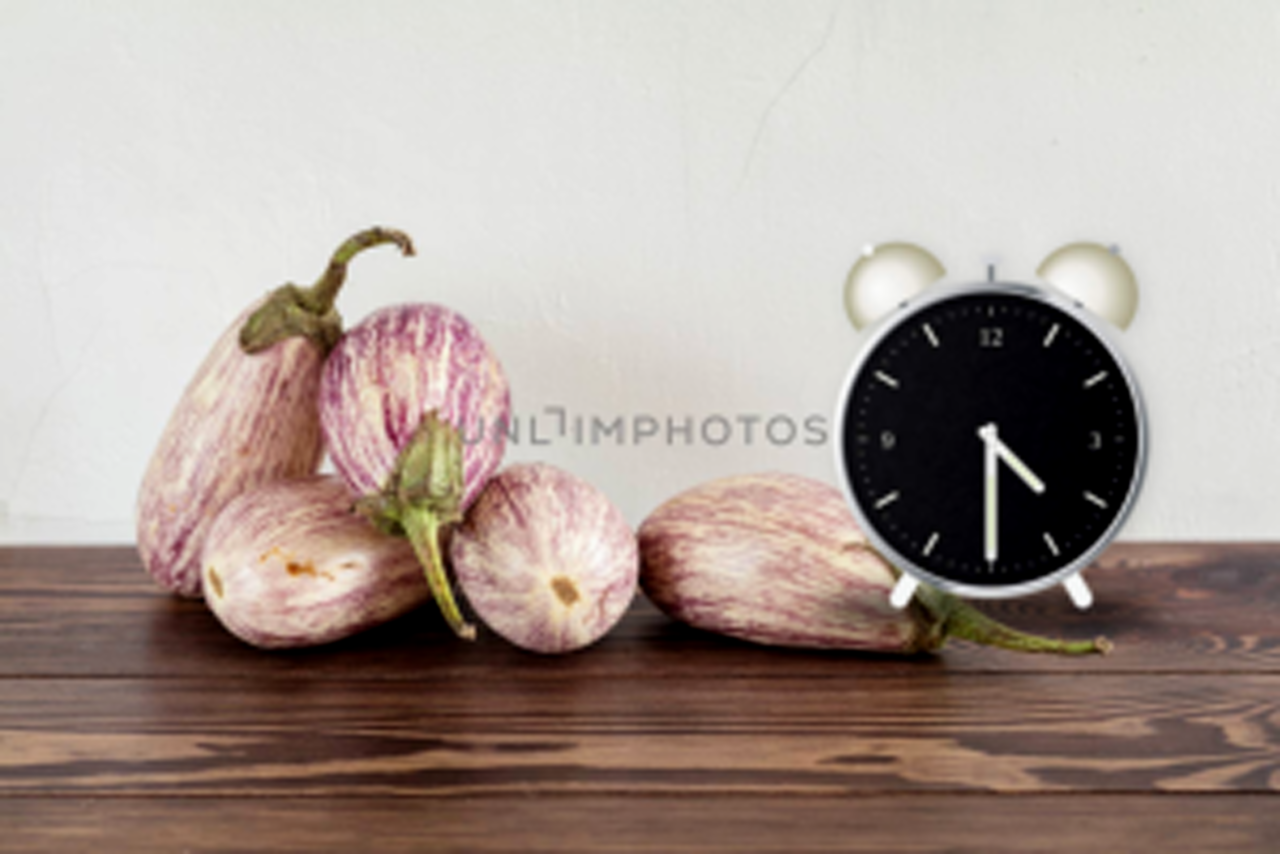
4:30
